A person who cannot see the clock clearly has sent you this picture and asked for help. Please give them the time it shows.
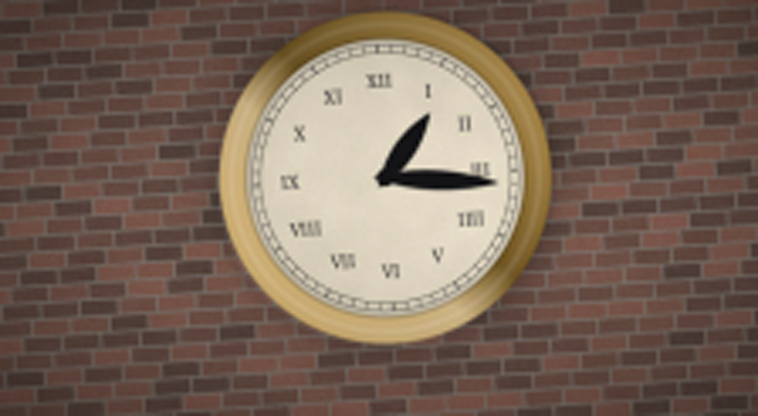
1:16
